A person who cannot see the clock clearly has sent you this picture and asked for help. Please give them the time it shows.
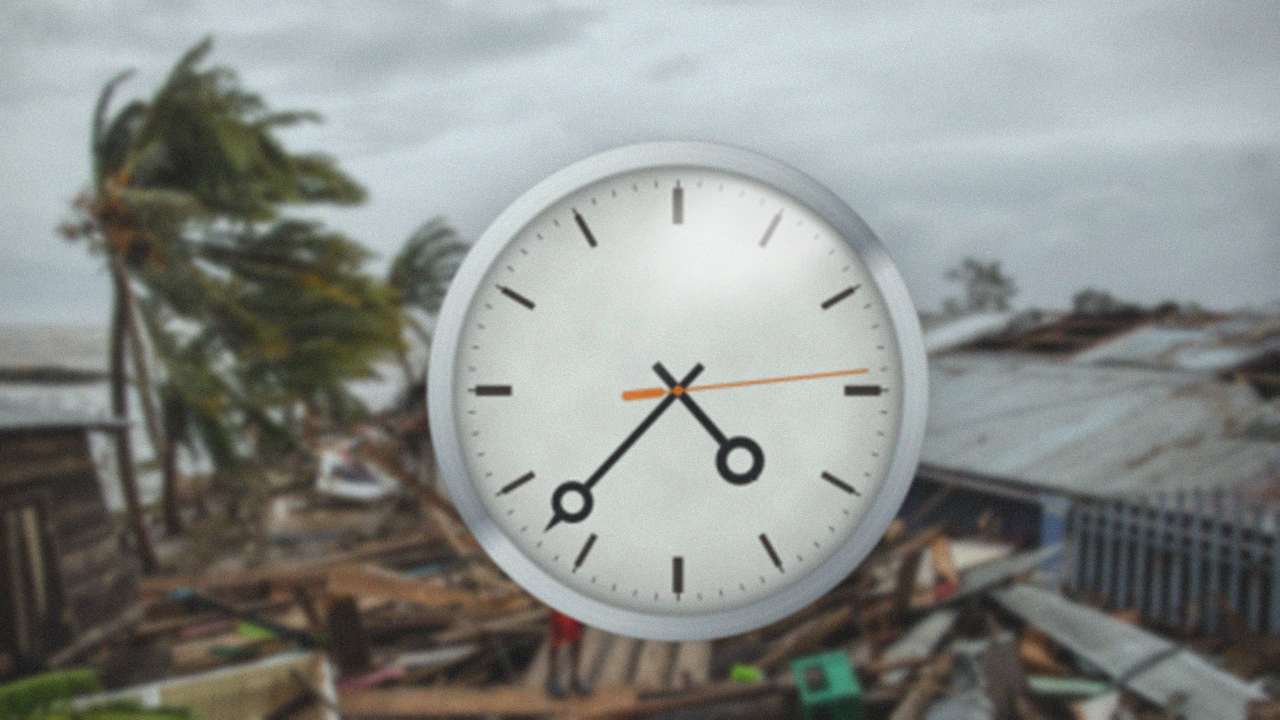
4:37:14
